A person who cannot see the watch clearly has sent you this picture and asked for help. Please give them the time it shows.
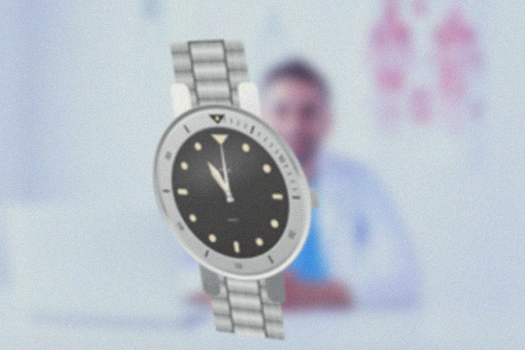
11:00
